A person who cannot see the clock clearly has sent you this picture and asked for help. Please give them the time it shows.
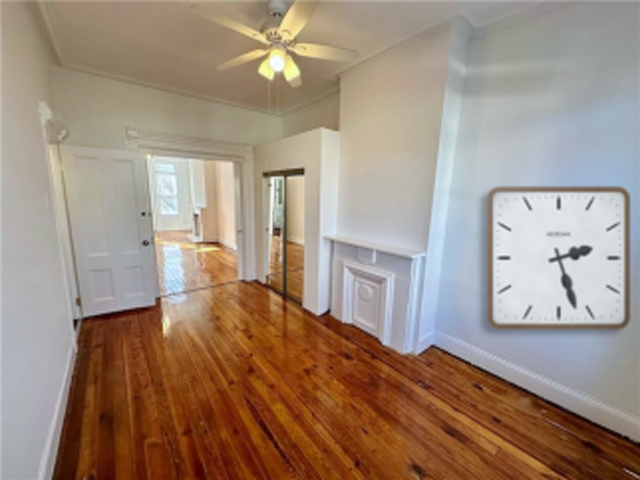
2:27
